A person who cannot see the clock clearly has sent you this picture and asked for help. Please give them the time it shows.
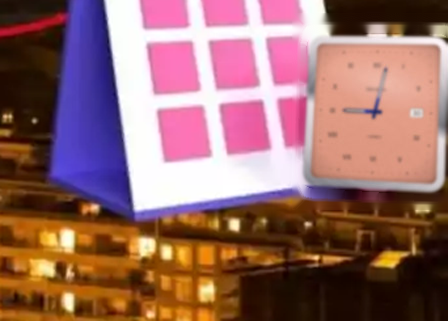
9:02
